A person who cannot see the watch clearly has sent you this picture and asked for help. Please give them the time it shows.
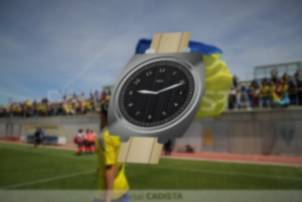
9:11
